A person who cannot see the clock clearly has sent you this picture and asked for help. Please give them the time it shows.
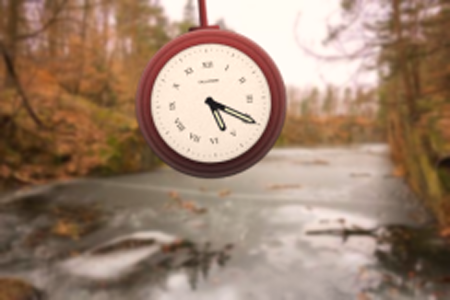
5:20
